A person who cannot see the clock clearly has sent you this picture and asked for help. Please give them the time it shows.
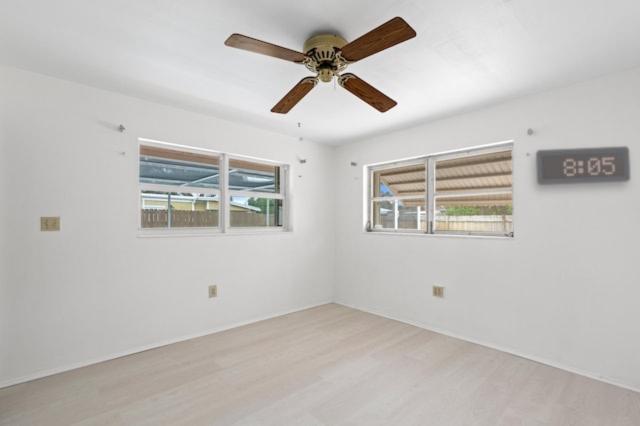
8:05
